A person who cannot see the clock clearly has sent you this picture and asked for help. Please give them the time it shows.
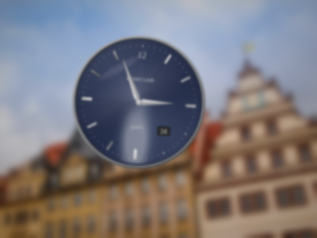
2:56
